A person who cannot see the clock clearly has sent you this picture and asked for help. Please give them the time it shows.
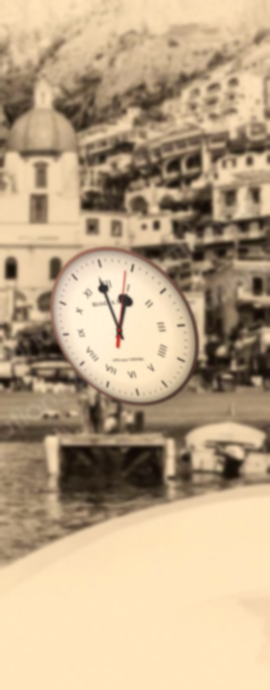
12:59:04
